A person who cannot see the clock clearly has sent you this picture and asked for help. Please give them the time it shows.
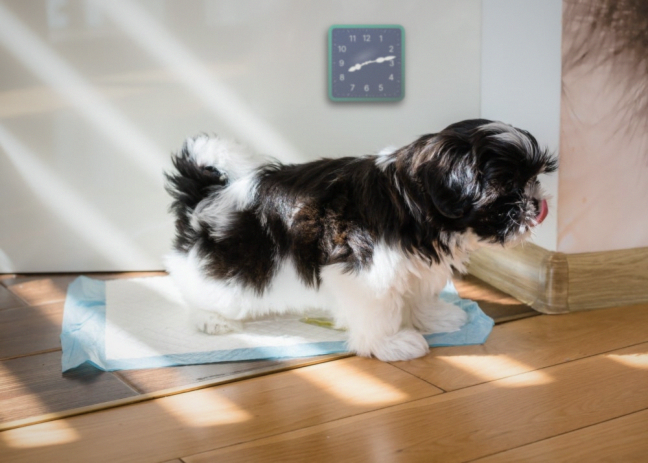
8:13
